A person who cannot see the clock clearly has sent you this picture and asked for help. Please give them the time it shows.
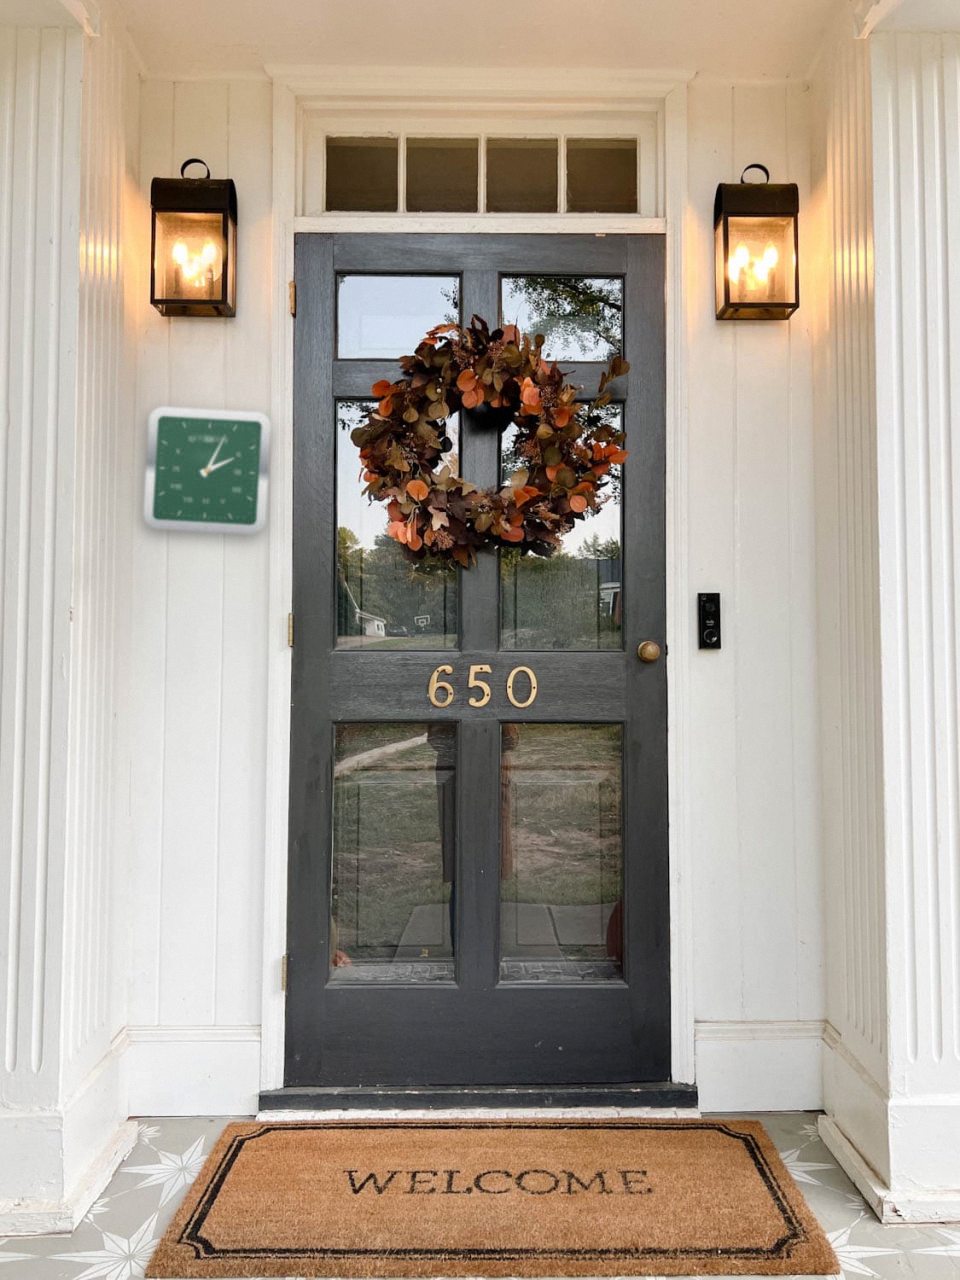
2:04
